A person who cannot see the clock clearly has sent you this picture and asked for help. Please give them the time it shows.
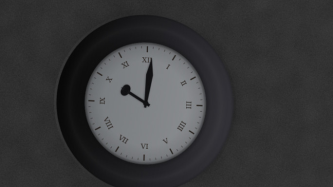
10:01
